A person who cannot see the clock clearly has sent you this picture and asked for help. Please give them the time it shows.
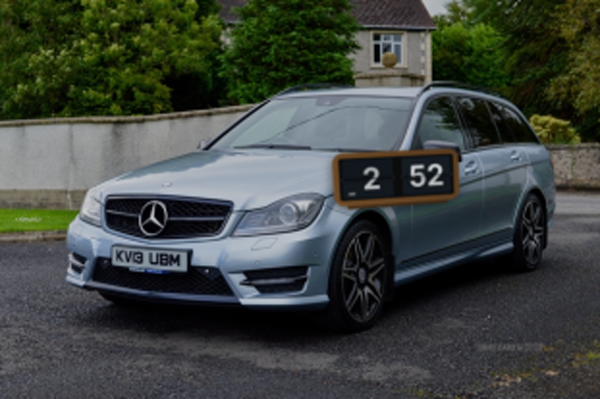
2:52
